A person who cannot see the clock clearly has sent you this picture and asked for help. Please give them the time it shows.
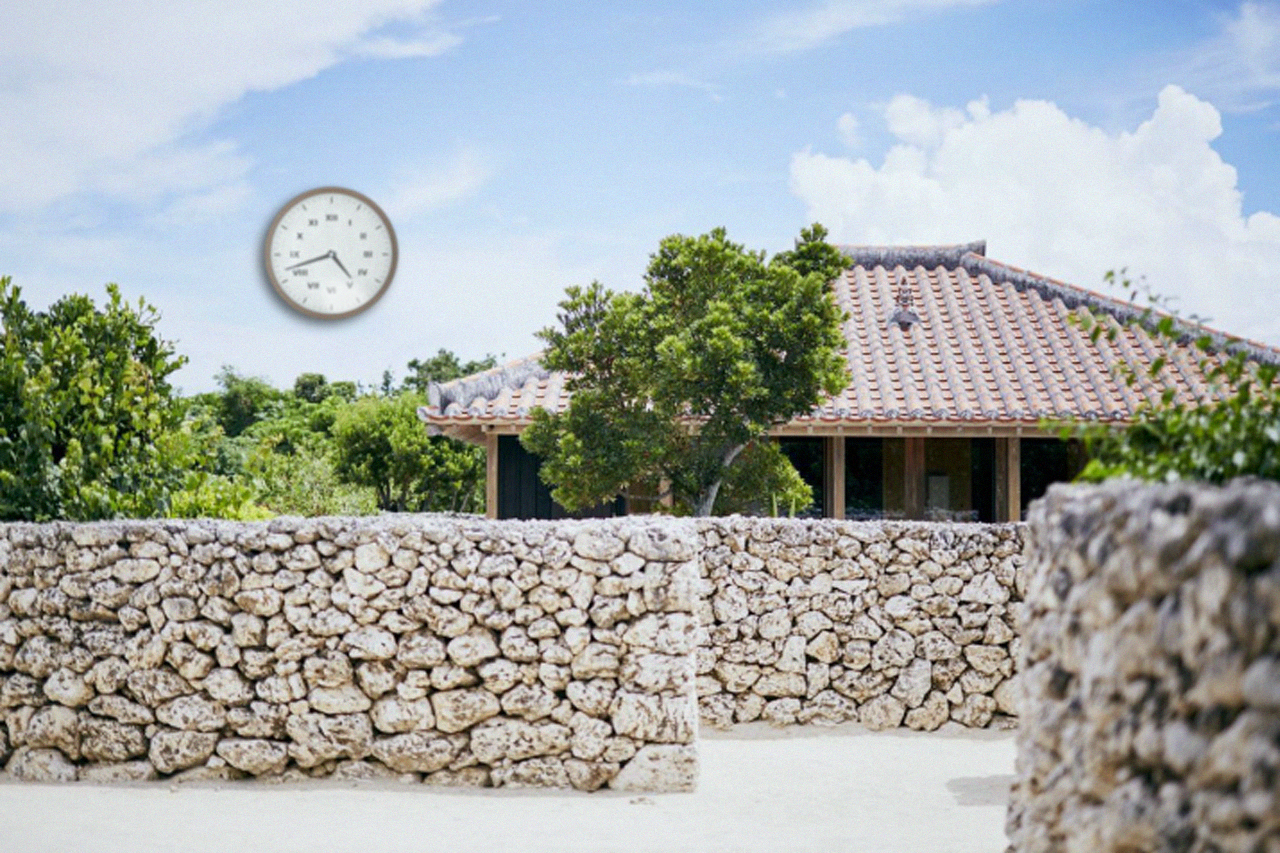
4:42
